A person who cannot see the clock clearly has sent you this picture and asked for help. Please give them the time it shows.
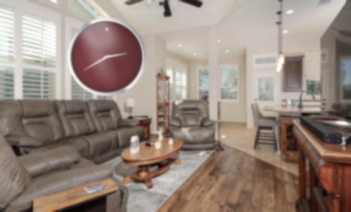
2:40
